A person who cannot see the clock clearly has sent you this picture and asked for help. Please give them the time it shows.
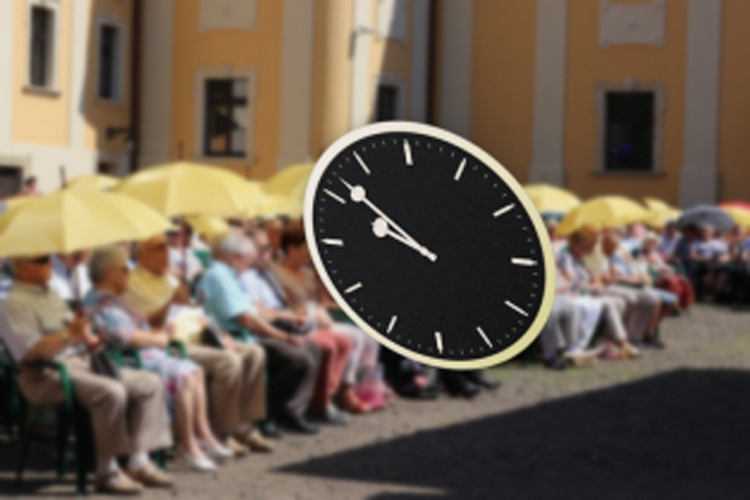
9:52
